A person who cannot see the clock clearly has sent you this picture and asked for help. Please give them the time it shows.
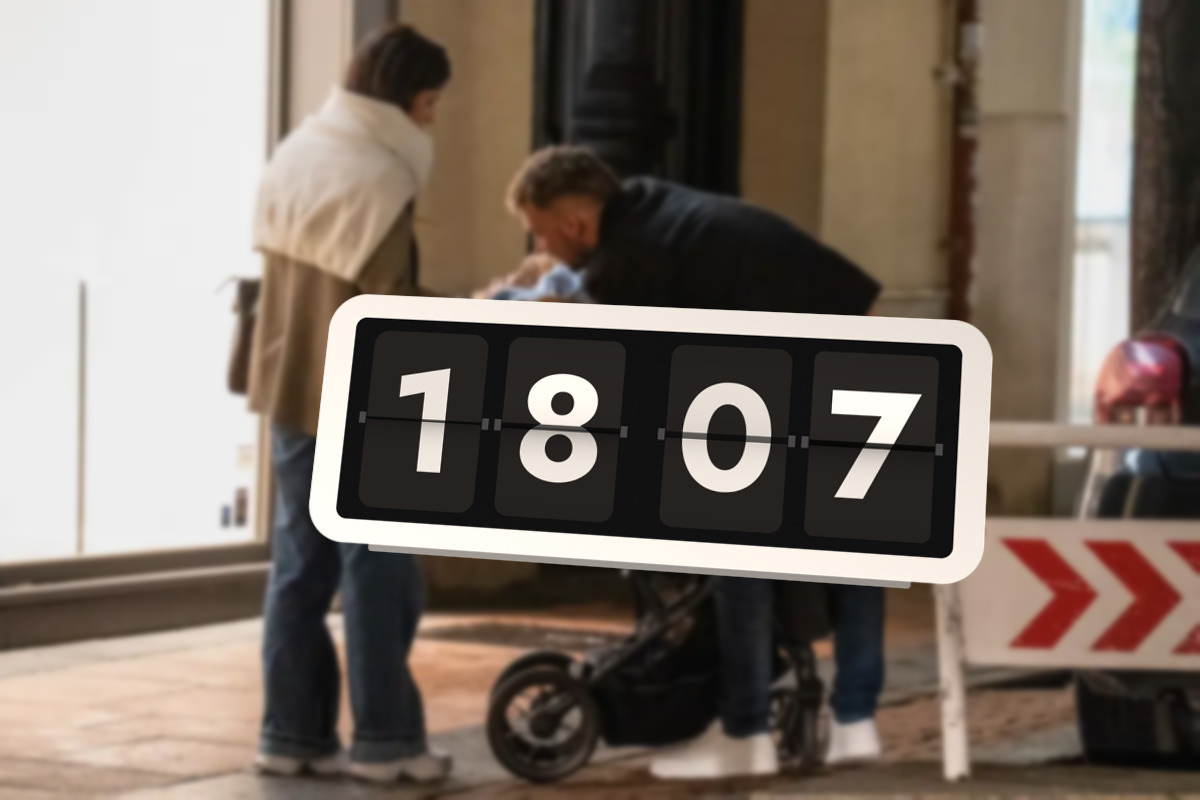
18:07
